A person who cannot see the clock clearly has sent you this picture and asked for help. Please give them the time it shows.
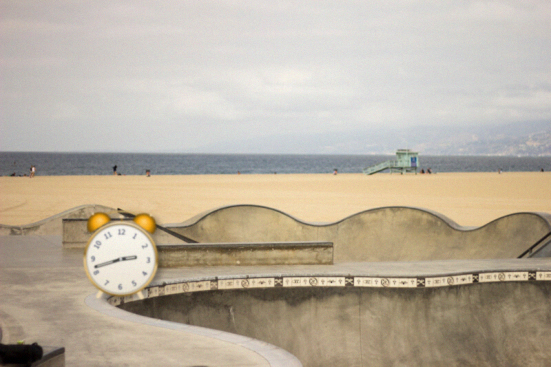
2:42
